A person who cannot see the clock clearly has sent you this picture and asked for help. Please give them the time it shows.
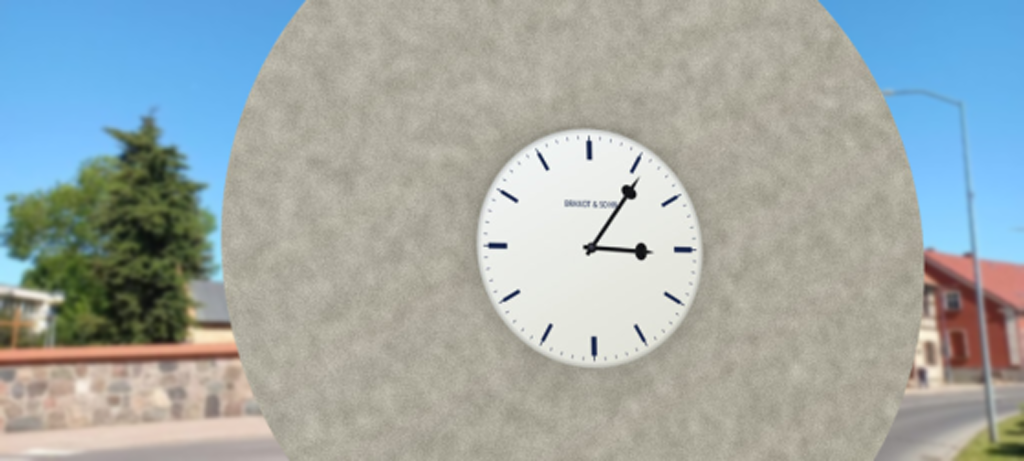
3:06
